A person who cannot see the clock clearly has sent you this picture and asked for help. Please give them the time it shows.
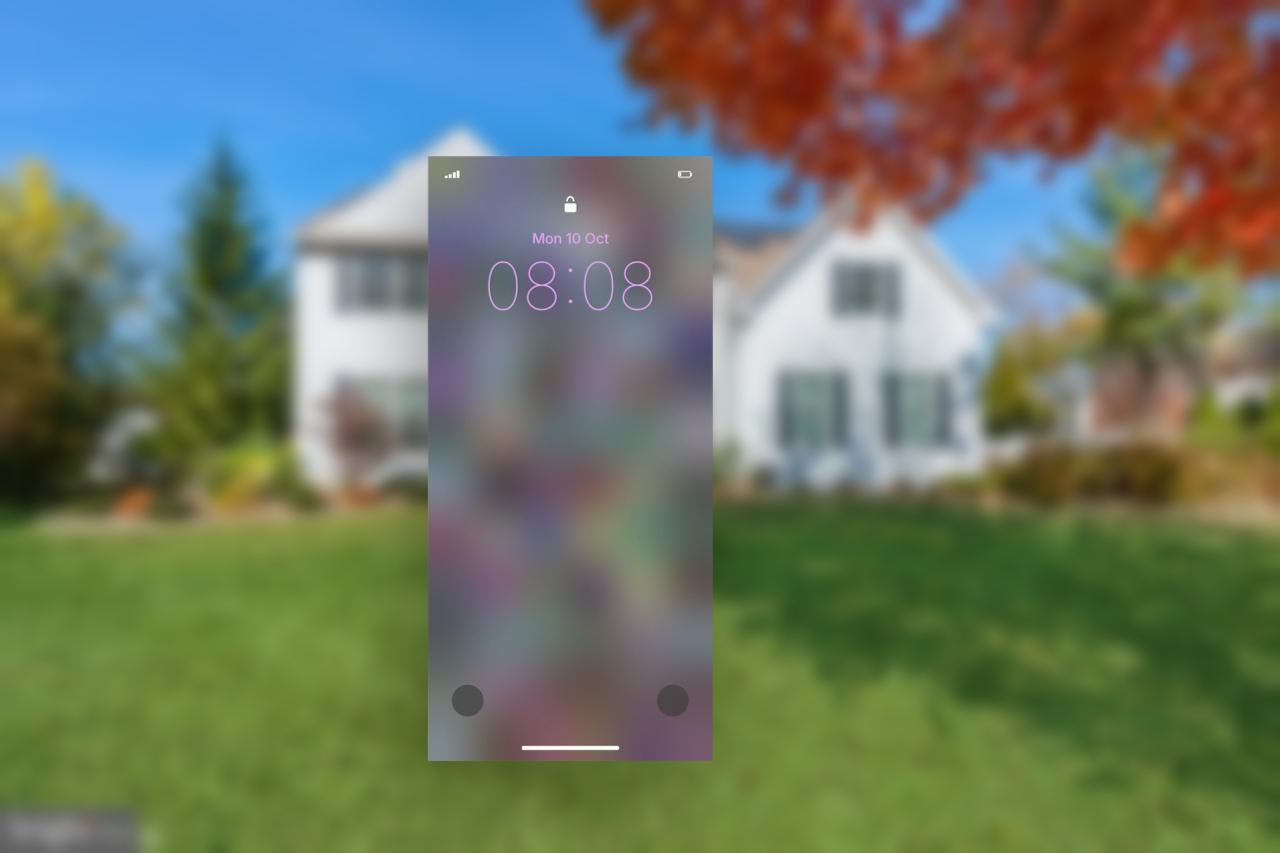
8:08
